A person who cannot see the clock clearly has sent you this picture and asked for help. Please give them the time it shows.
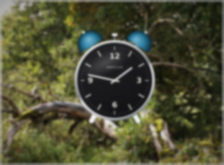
1:47
